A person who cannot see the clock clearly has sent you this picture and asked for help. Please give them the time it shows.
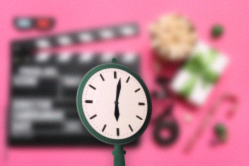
6:02
